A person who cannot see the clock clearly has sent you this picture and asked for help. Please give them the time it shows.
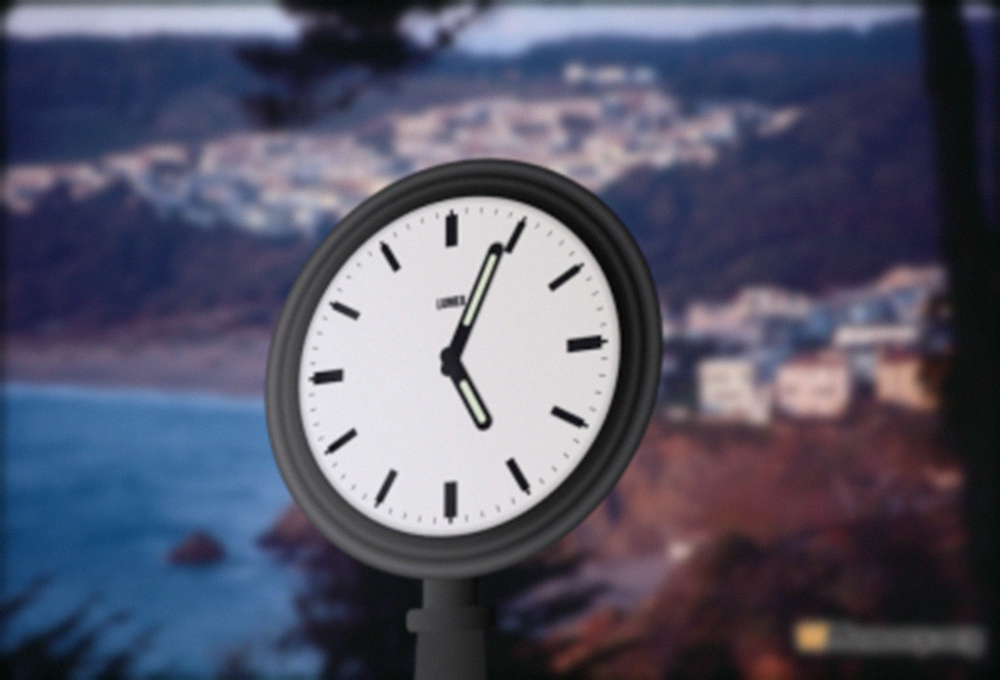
5:04
